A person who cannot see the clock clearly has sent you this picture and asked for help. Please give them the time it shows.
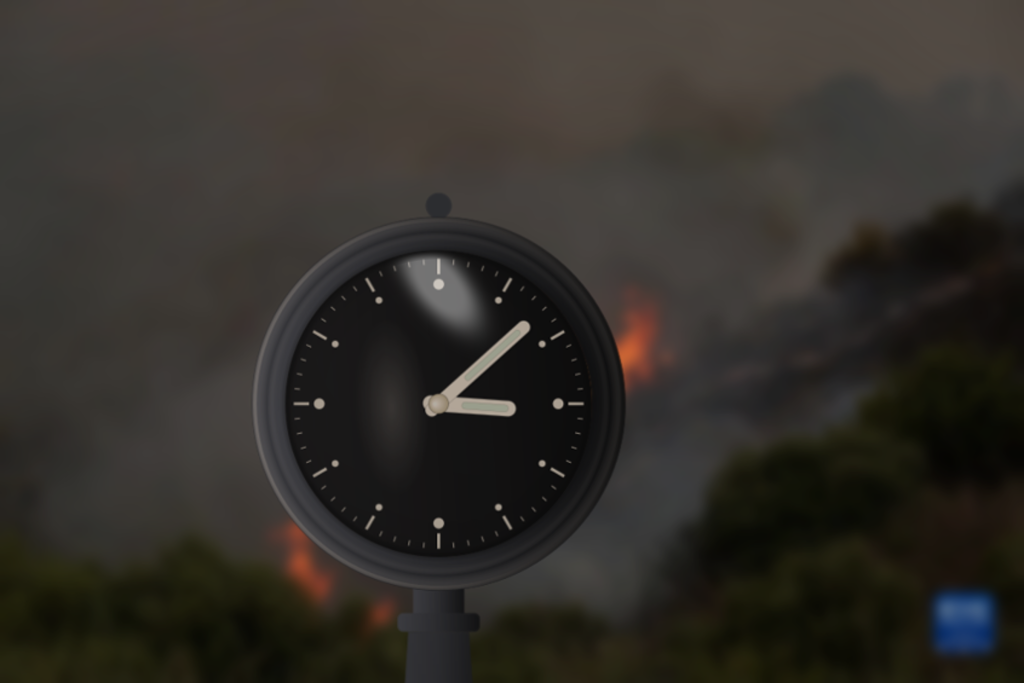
3:08
